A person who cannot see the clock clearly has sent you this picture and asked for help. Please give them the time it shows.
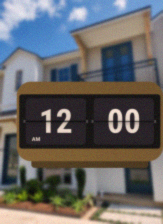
12:00
